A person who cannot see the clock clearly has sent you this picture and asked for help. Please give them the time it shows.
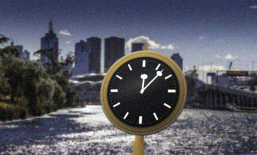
12:07
